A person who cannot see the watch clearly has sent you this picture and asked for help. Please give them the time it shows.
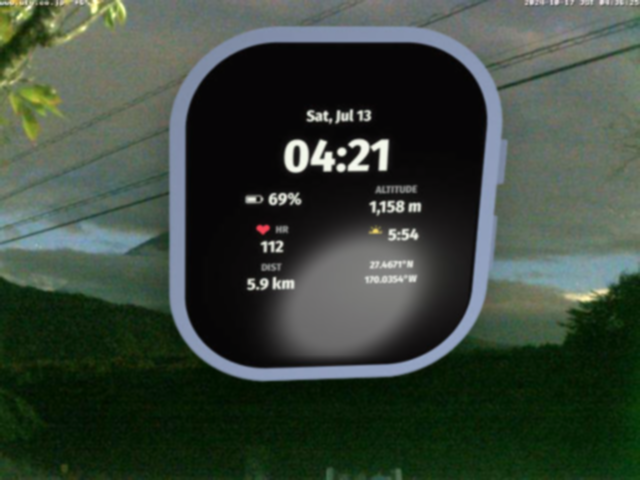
4:21
